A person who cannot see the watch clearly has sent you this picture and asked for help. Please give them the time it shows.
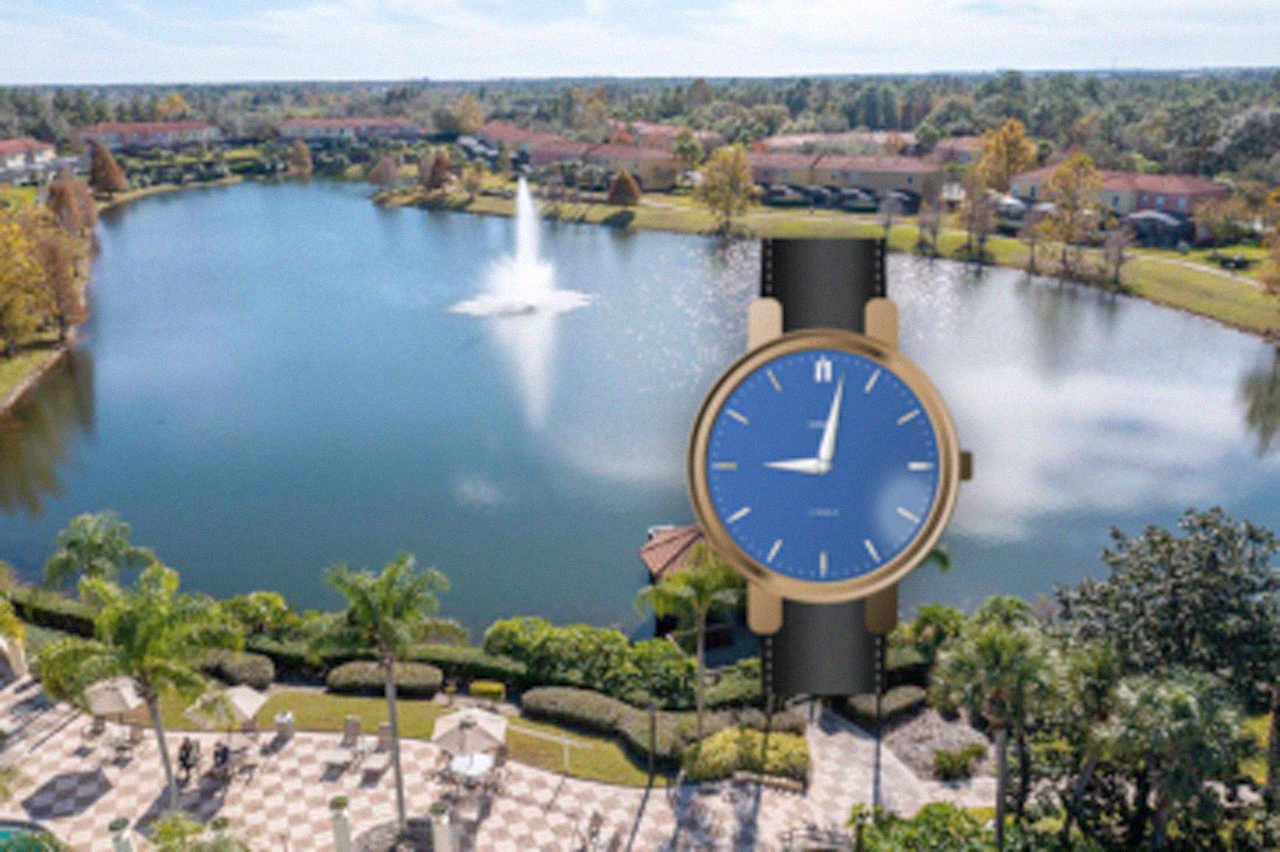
9:02
